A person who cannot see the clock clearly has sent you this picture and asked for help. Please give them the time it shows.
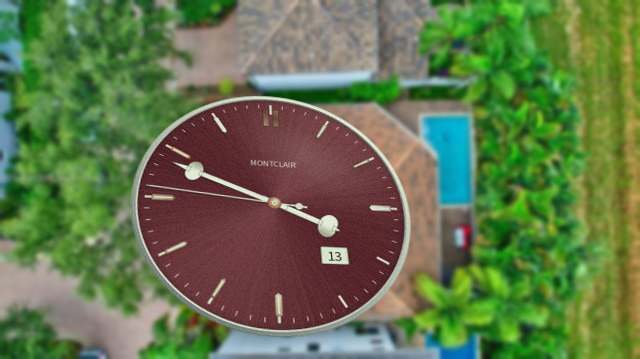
3:48:46
